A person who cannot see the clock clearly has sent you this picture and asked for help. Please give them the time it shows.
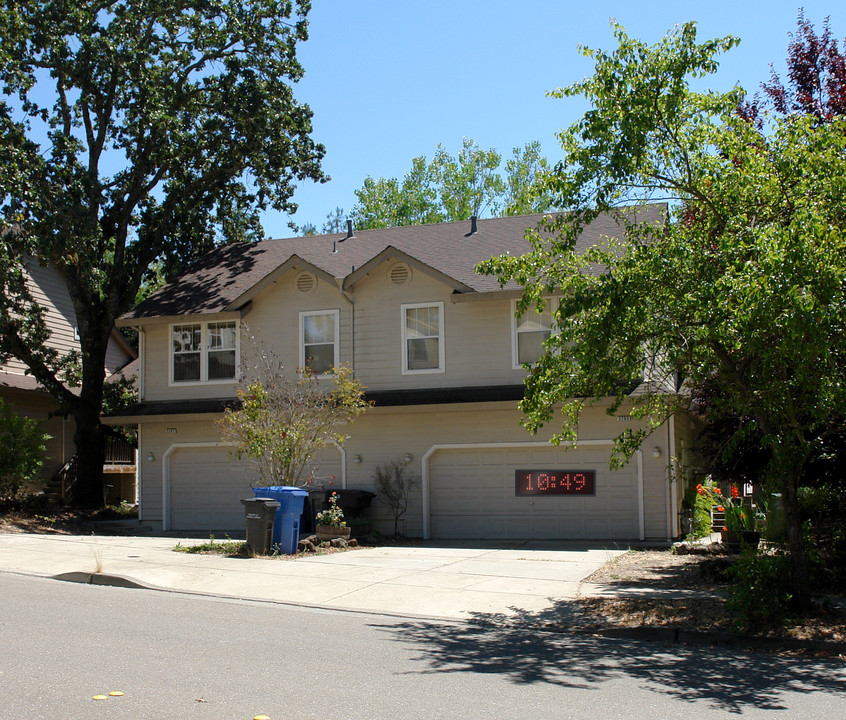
10:49
